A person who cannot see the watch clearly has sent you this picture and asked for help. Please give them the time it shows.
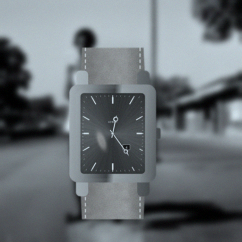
12:24
